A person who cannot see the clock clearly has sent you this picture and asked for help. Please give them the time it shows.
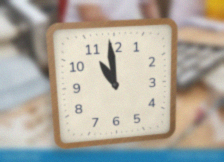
10:59
